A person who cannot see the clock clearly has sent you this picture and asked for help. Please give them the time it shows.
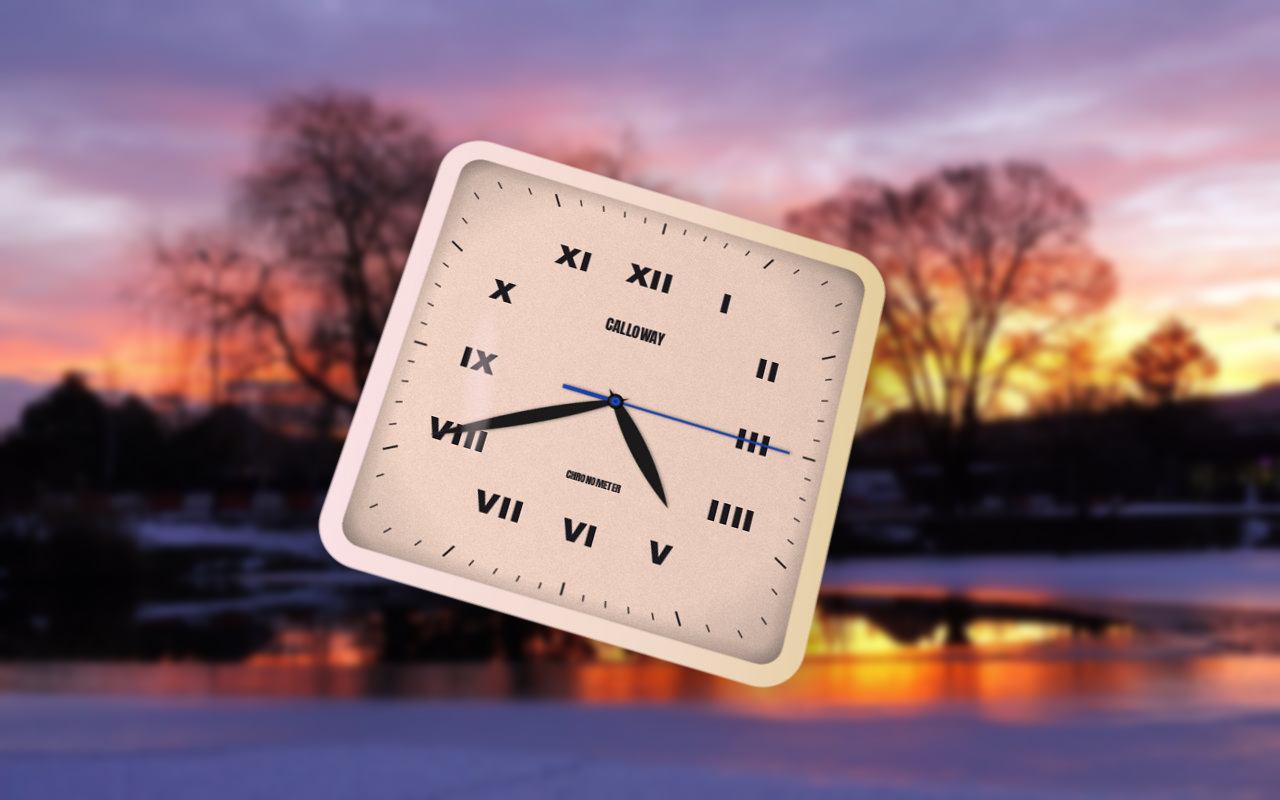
4:40:15
